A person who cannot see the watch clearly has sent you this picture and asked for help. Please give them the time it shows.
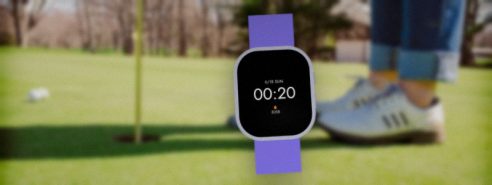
0:20
